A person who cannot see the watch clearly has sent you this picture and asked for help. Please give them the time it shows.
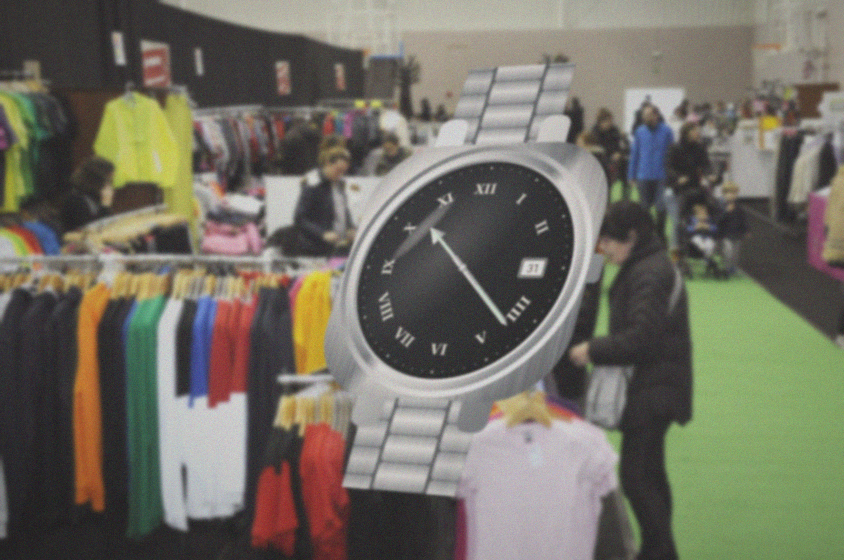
10:22
